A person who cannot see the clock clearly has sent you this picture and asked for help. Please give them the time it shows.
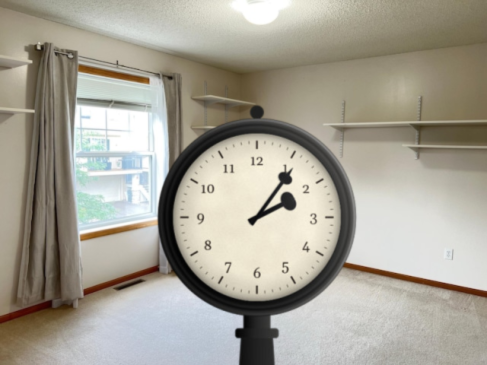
2:06
